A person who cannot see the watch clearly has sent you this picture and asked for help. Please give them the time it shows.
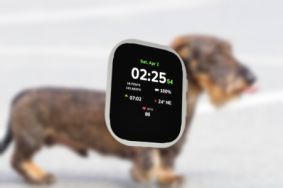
2:25
